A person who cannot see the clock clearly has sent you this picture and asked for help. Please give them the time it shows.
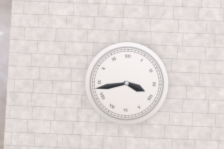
3:43
